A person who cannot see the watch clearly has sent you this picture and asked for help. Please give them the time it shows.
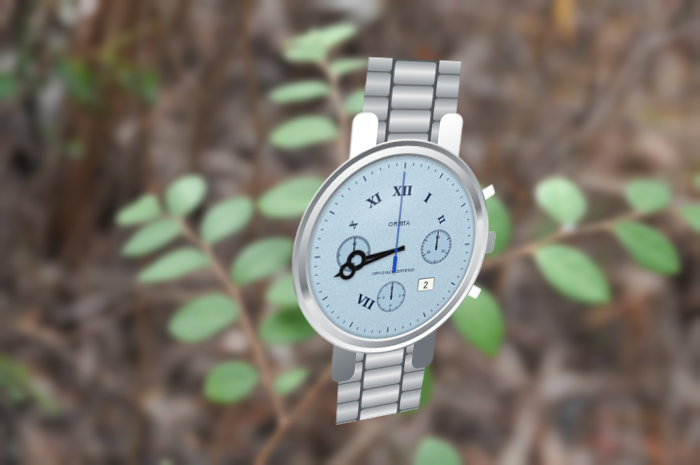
8:42
